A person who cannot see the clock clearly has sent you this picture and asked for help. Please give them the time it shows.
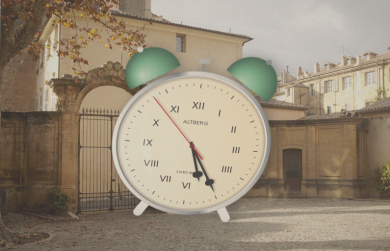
5:24:53
